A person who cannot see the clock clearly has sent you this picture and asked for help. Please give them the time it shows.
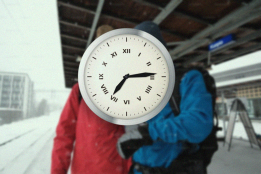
7:14
